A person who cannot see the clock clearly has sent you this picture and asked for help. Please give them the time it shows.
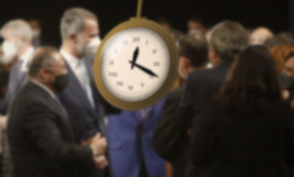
12:19
